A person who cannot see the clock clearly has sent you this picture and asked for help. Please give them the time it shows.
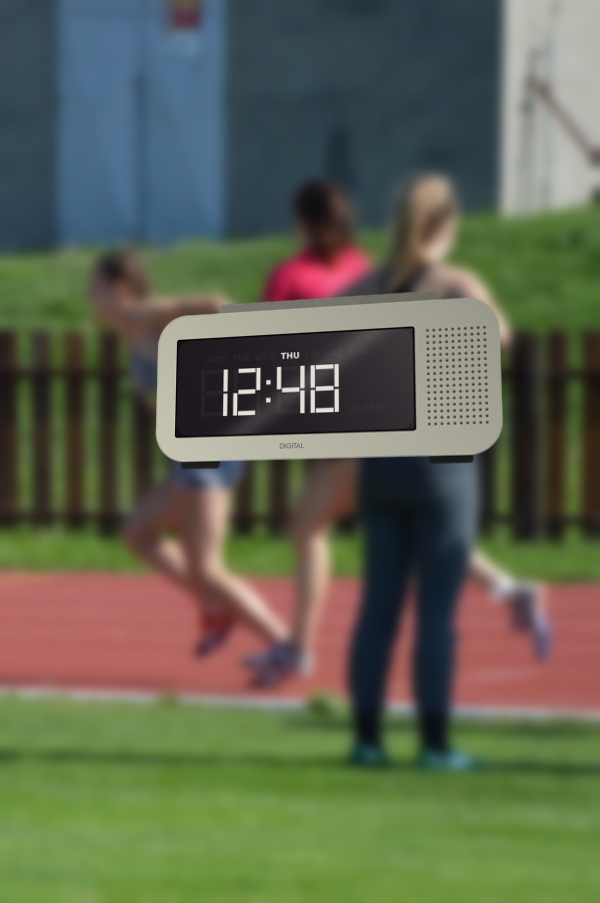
12:48
